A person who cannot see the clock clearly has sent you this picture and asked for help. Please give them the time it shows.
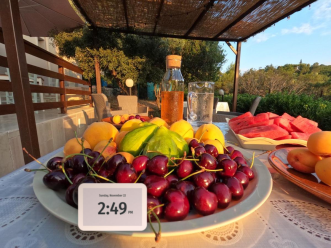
2:49
